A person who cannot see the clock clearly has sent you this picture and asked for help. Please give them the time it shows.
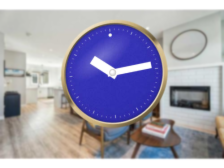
10:14
